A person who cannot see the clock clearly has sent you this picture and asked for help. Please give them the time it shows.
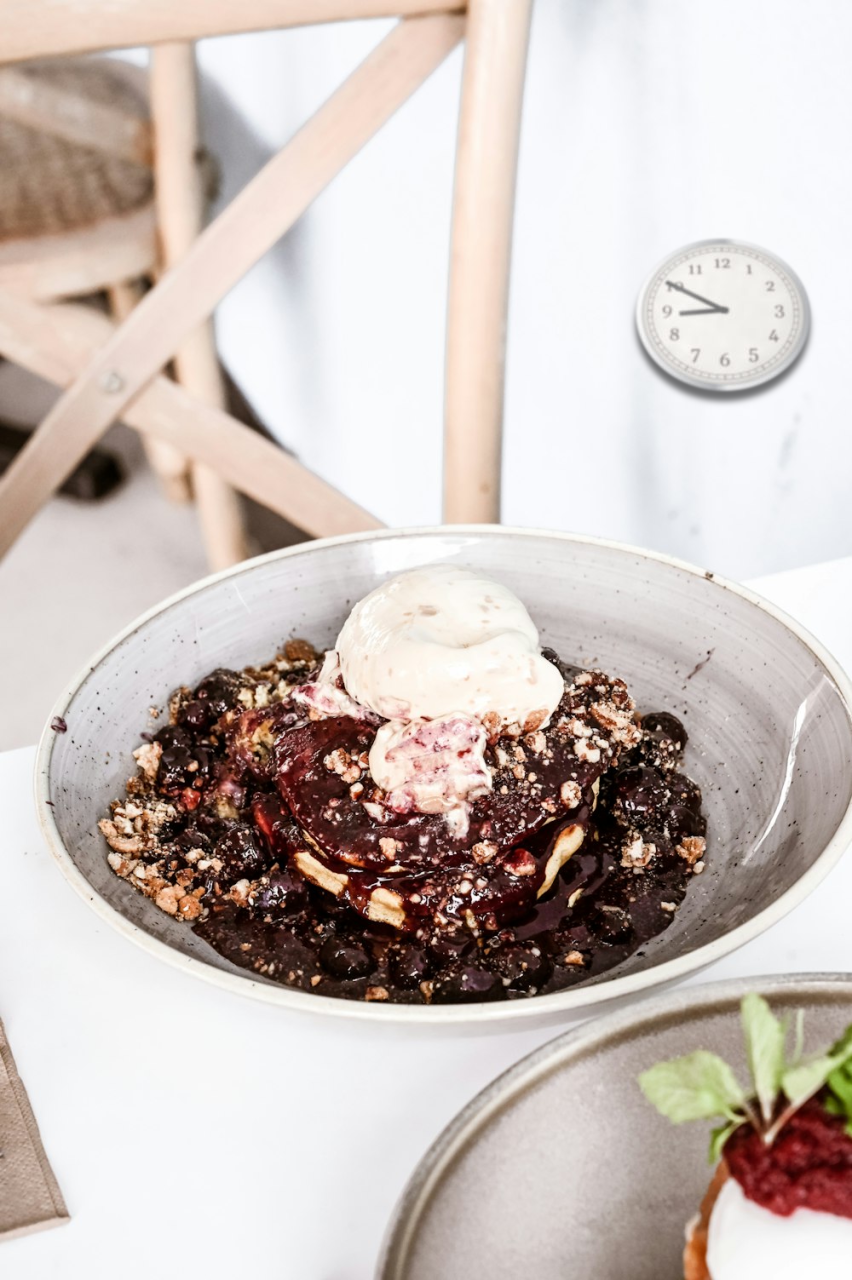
8:50
